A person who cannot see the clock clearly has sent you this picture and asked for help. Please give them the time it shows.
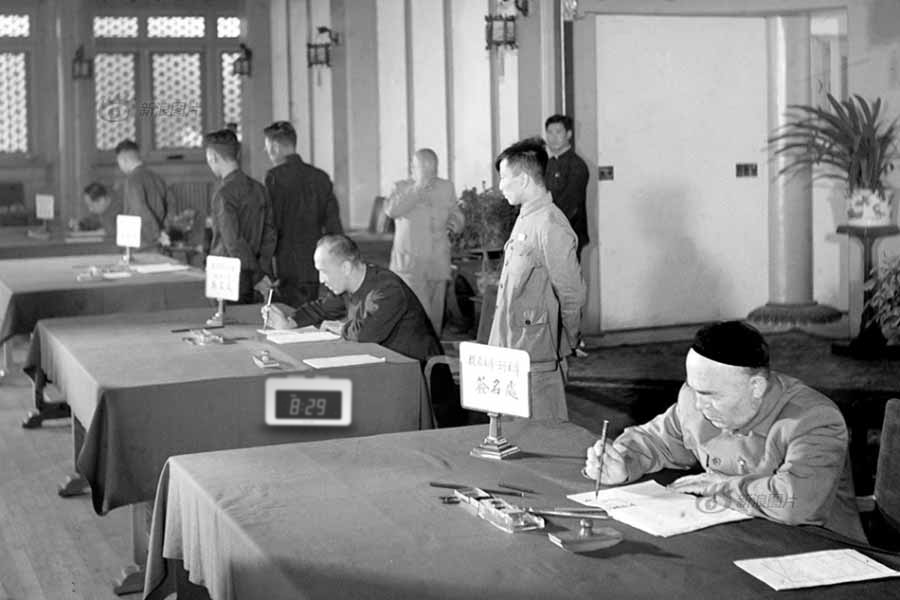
8:29
